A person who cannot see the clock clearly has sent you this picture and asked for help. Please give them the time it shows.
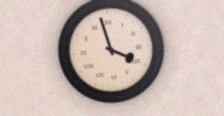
3:58
